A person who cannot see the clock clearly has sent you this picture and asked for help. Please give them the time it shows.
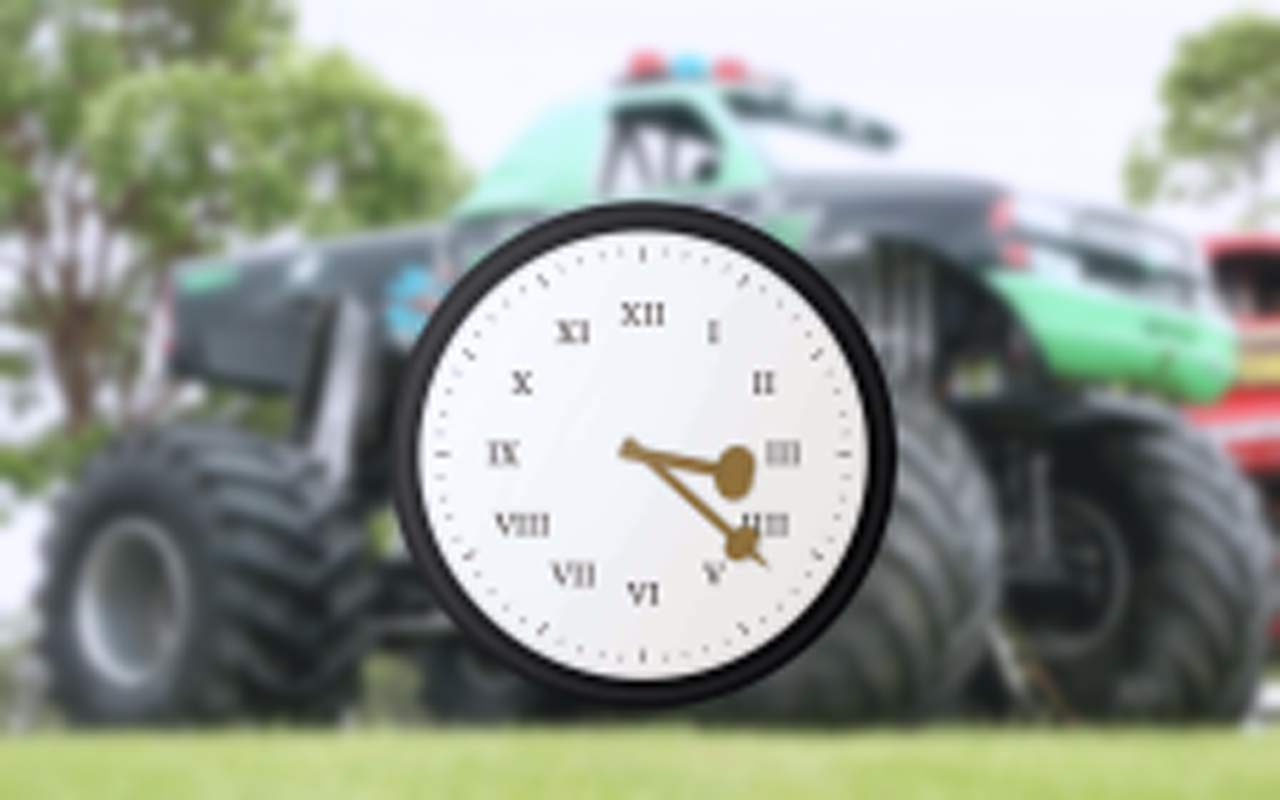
3:22
